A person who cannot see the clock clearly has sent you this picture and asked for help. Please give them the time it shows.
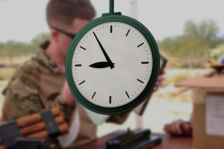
8:55
